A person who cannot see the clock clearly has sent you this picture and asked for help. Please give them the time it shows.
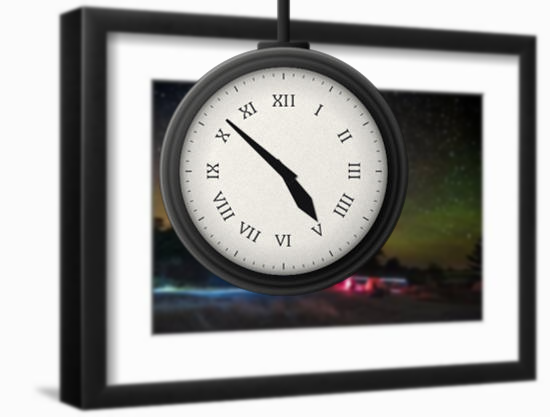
4:52
